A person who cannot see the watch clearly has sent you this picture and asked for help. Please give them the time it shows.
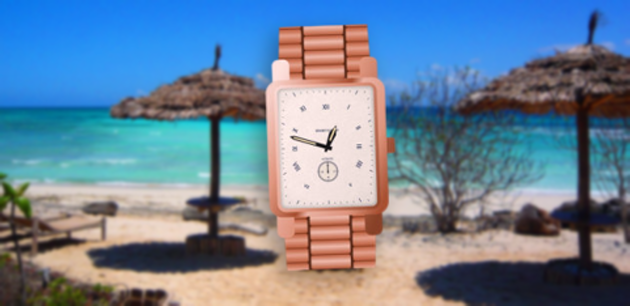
12:48
